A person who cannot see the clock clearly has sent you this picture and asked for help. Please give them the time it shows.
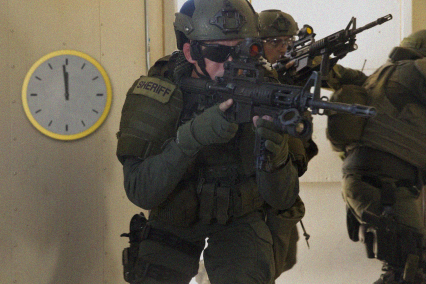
11:59
